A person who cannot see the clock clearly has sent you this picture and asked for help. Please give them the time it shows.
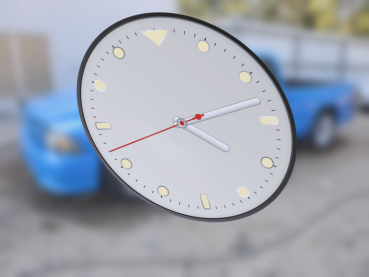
4:12:42
